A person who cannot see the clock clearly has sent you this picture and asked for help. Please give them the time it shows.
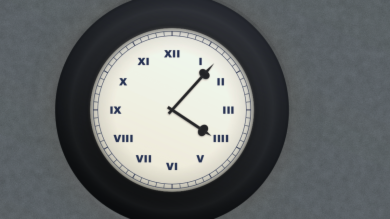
4:07
